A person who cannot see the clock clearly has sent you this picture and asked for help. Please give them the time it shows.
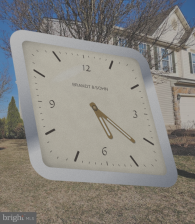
5:22
